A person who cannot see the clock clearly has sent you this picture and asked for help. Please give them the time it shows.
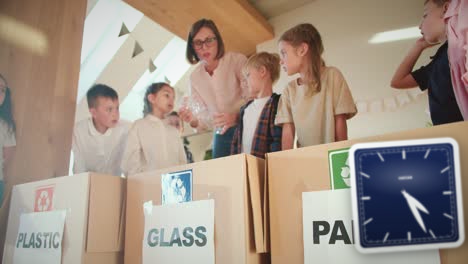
4:26
